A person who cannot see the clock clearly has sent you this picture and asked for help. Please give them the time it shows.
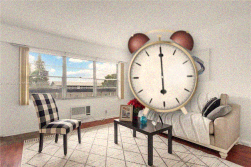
6:00
